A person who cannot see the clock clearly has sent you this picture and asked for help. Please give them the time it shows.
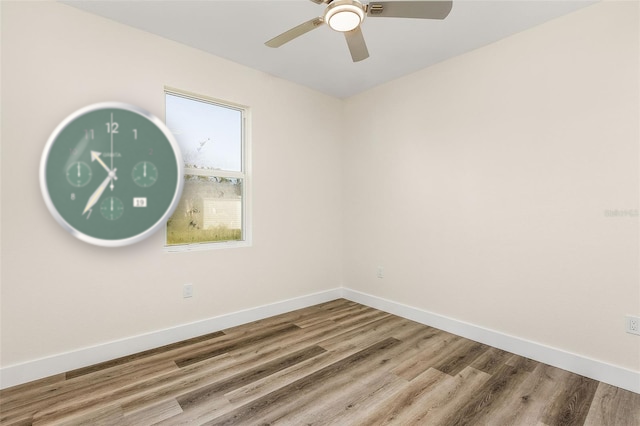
10:36
